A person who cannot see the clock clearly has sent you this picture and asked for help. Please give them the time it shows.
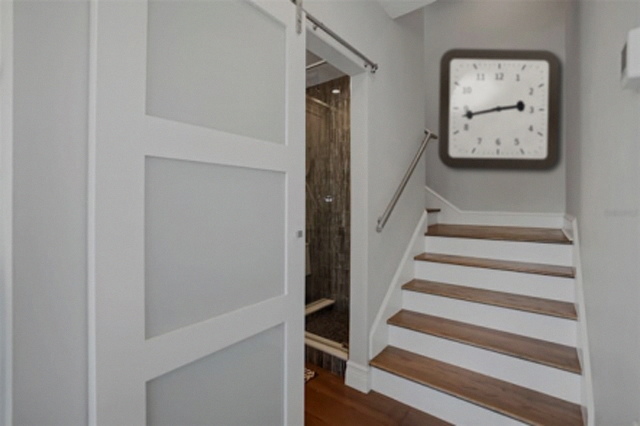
2:43
